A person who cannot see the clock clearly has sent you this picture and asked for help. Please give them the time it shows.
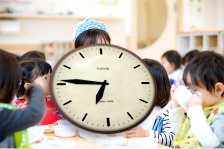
6:46
